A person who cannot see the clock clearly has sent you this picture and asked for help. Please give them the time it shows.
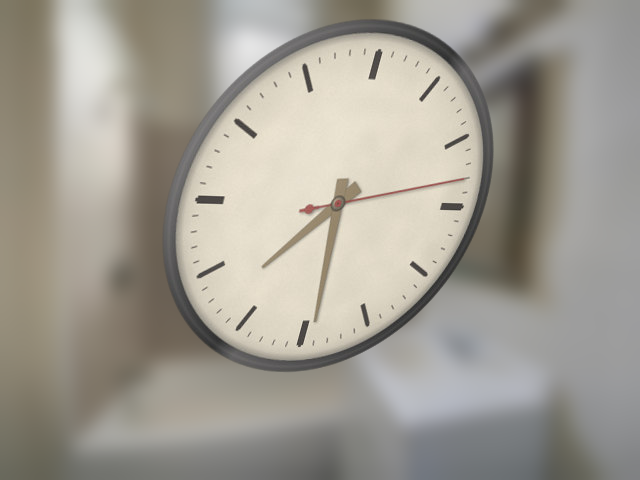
7:29:13
